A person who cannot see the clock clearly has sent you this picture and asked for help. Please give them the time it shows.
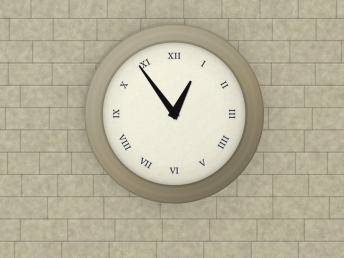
12:54
